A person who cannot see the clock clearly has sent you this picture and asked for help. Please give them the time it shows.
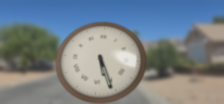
5:26
